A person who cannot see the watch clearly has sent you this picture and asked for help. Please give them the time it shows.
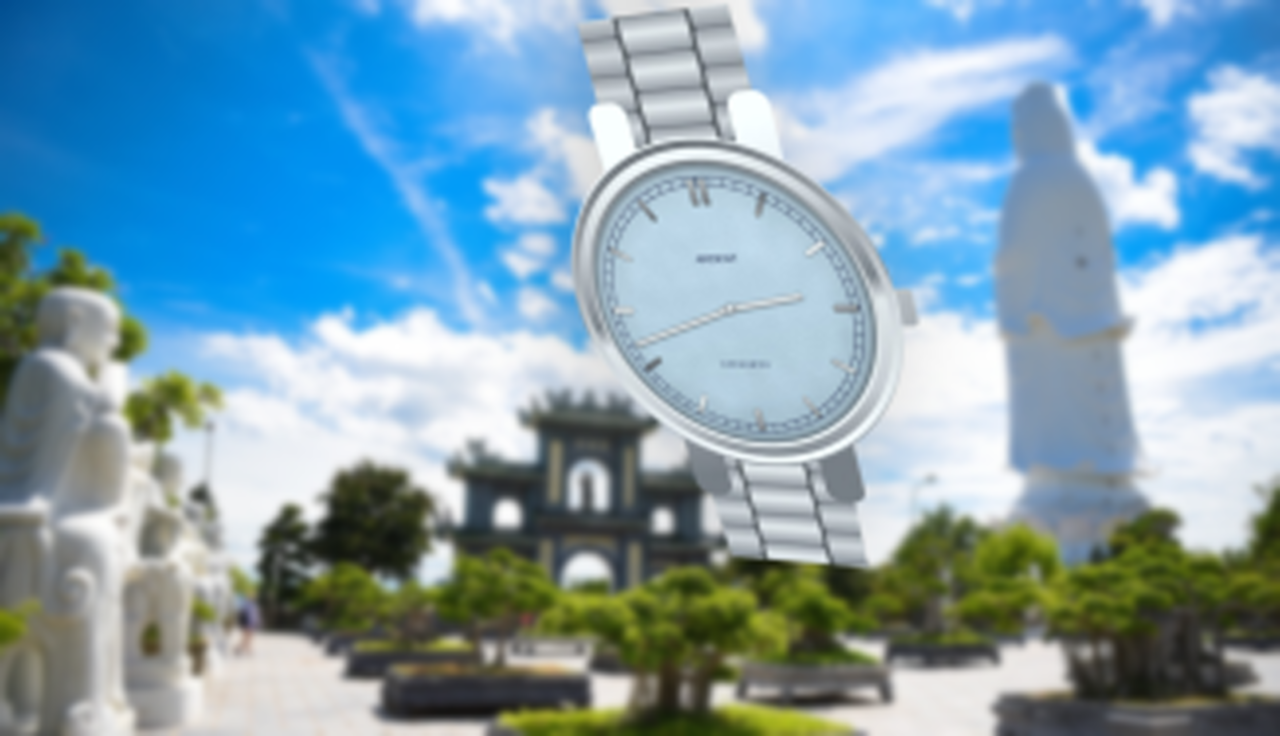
2:42
